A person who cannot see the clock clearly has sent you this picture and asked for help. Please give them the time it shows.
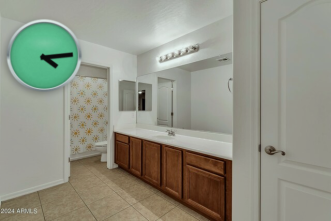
4:14
